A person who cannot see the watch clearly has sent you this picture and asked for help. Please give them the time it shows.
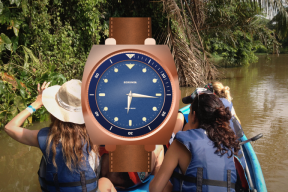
6:16
